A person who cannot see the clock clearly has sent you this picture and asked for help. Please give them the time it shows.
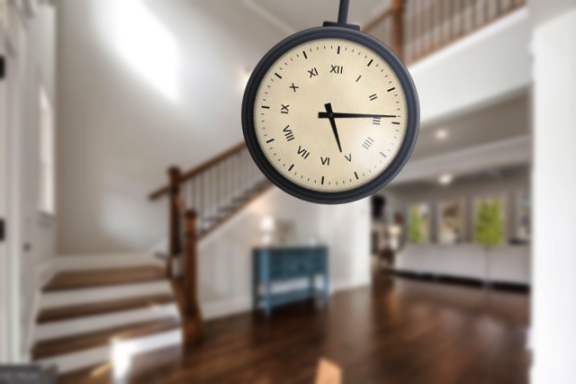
5:14
